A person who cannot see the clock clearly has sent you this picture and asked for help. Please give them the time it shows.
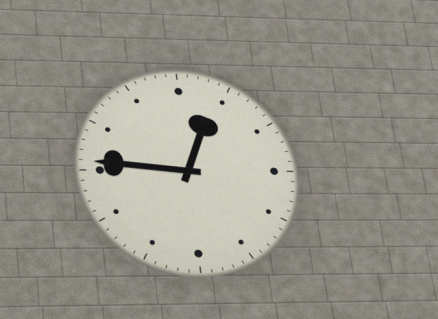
12:46
